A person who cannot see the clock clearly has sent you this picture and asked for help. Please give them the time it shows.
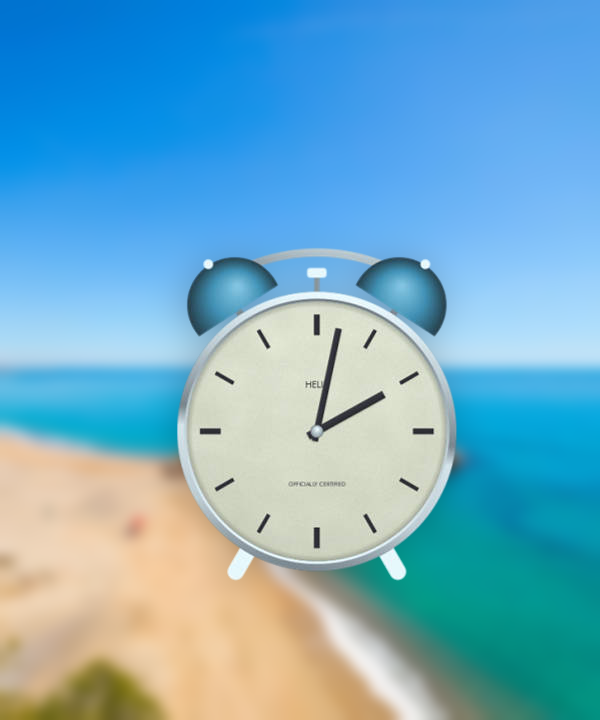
2:02
